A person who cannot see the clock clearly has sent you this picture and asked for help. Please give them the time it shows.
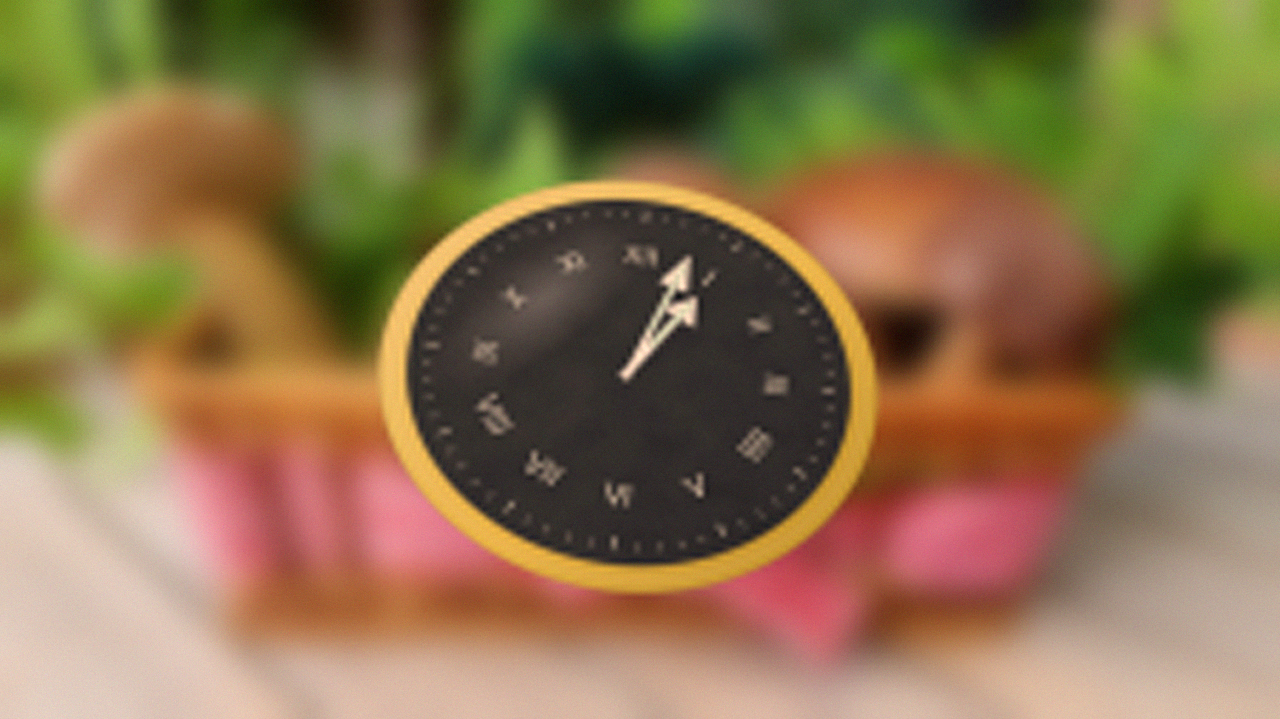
1:03
